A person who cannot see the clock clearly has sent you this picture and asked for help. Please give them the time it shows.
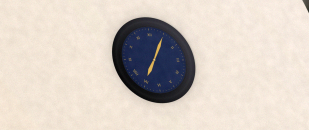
7:05
